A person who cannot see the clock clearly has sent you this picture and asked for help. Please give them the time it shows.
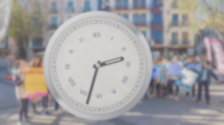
2:33
